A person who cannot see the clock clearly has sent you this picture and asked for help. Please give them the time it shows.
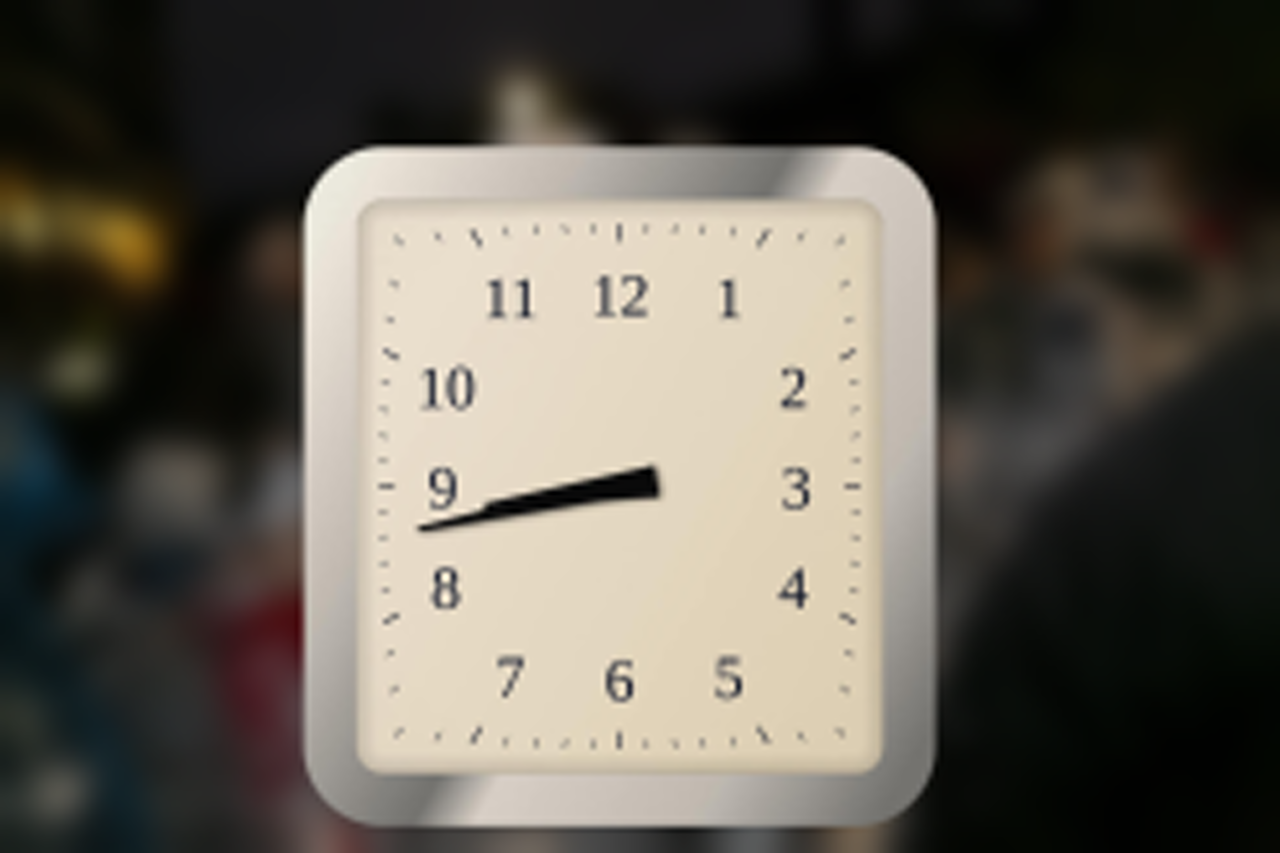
8:43
